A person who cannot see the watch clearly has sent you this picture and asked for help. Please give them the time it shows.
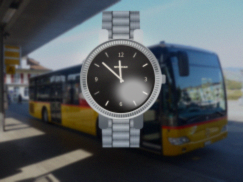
11:52
